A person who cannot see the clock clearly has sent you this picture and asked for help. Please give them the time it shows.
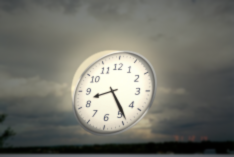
8:24
